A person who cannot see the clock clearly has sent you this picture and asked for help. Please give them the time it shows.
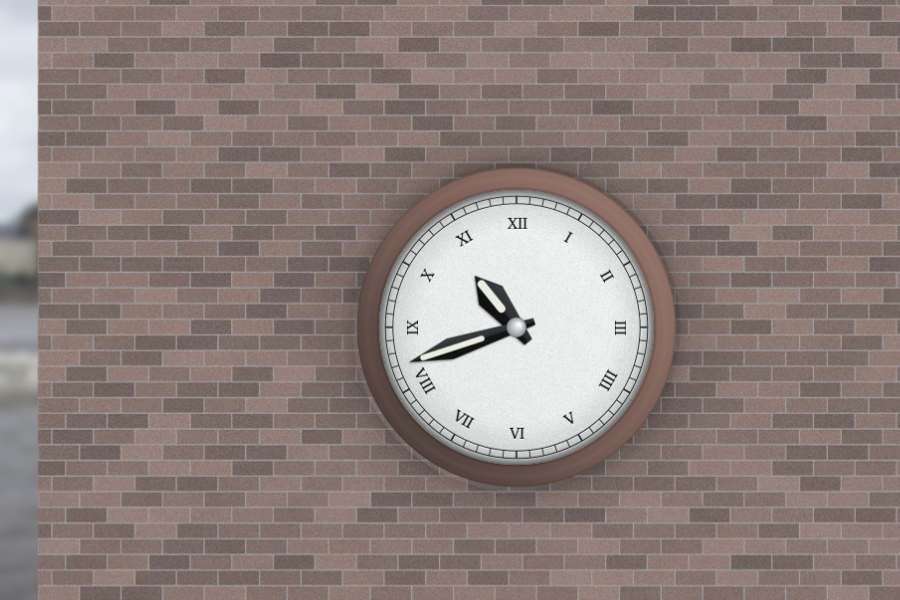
10:42
